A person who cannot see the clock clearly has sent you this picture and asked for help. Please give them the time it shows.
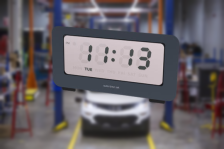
11:13
